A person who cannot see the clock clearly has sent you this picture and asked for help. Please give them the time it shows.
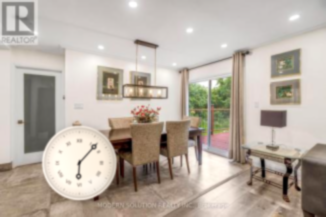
6:07
